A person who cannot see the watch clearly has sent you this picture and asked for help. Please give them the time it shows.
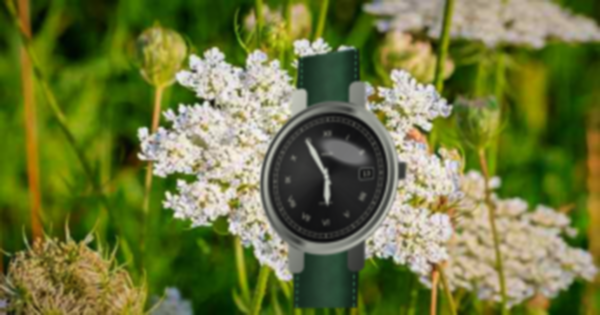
5:55
